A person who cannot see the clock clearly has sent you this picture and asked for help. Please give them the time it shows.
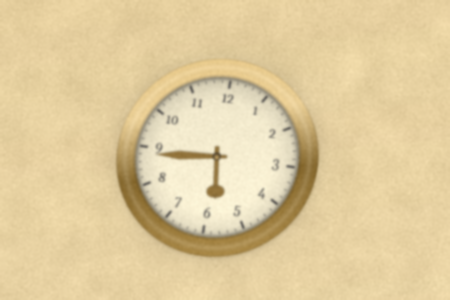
5:44
